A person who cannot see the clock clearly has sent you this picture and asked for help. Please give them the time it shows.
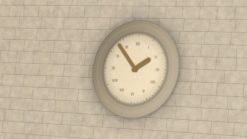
1:53
